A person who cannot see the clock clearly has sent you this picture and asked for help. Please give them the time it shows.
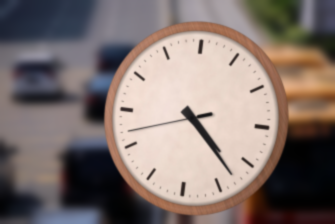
4:22:42
